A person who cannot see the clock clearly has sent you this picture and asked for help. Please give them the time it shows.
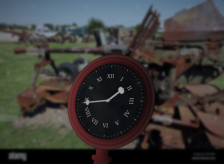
1:44
